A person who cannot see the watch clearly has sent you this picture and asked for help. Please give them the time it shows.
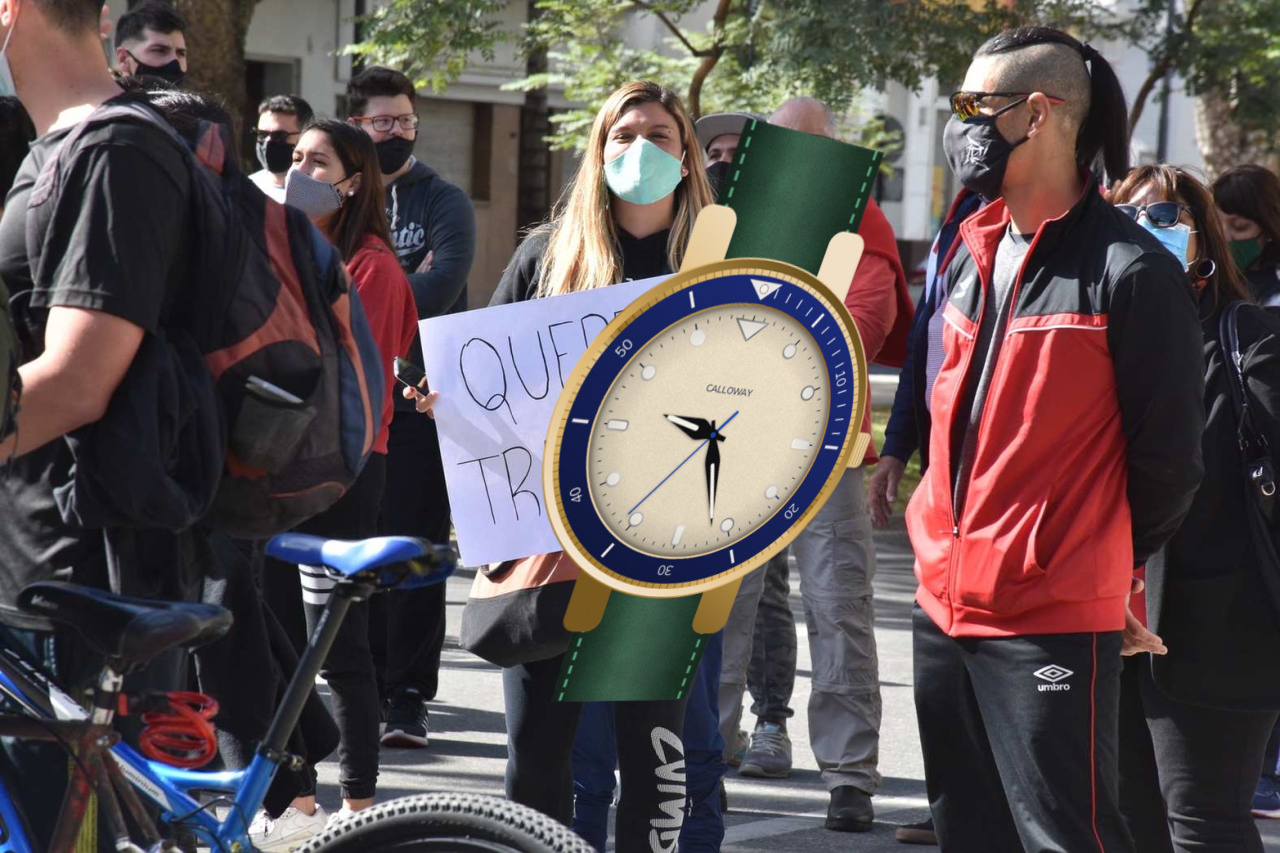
9:26:36
